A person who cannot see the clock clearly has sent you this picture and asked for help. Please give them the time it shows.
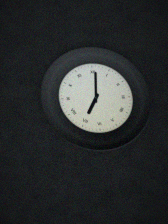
7:01
